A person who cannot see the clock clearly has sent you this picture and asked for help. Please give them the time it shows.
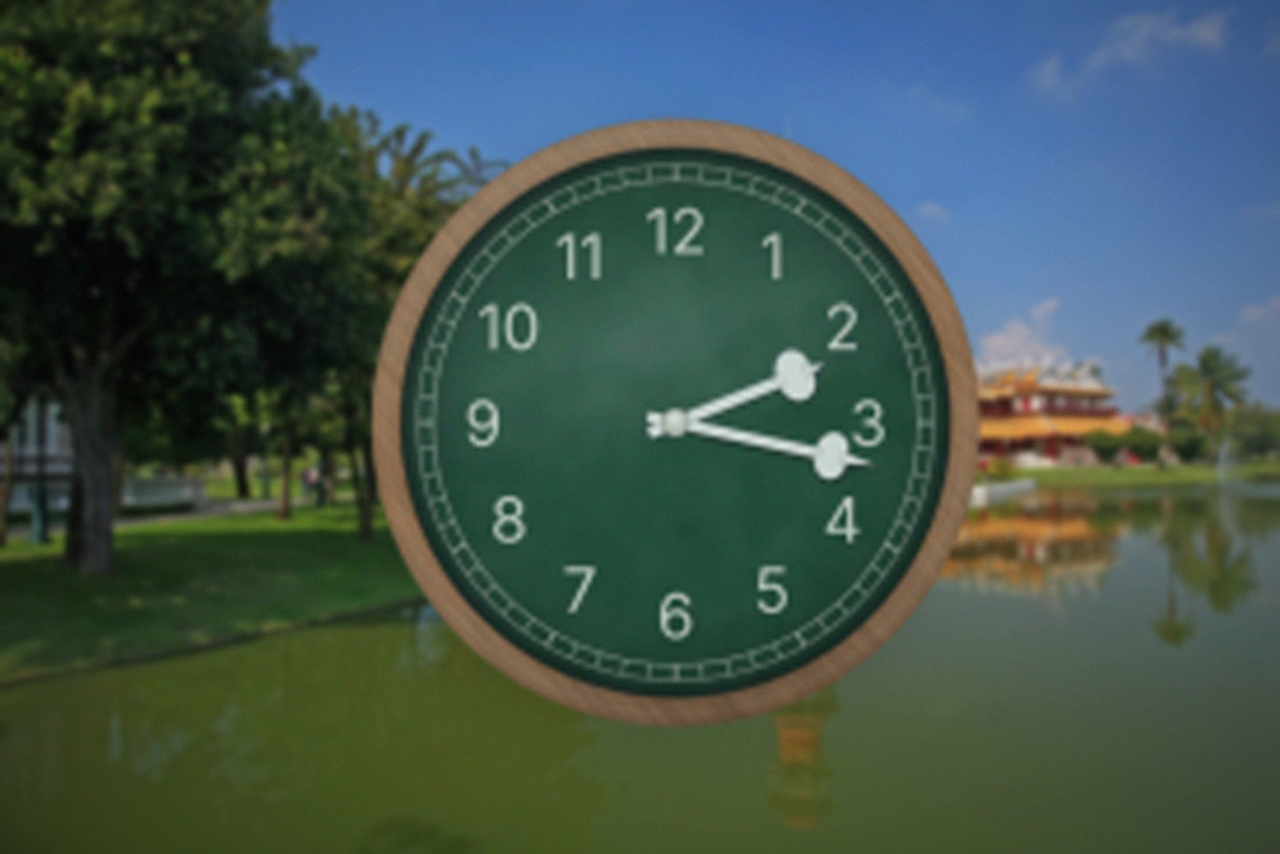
2:17
